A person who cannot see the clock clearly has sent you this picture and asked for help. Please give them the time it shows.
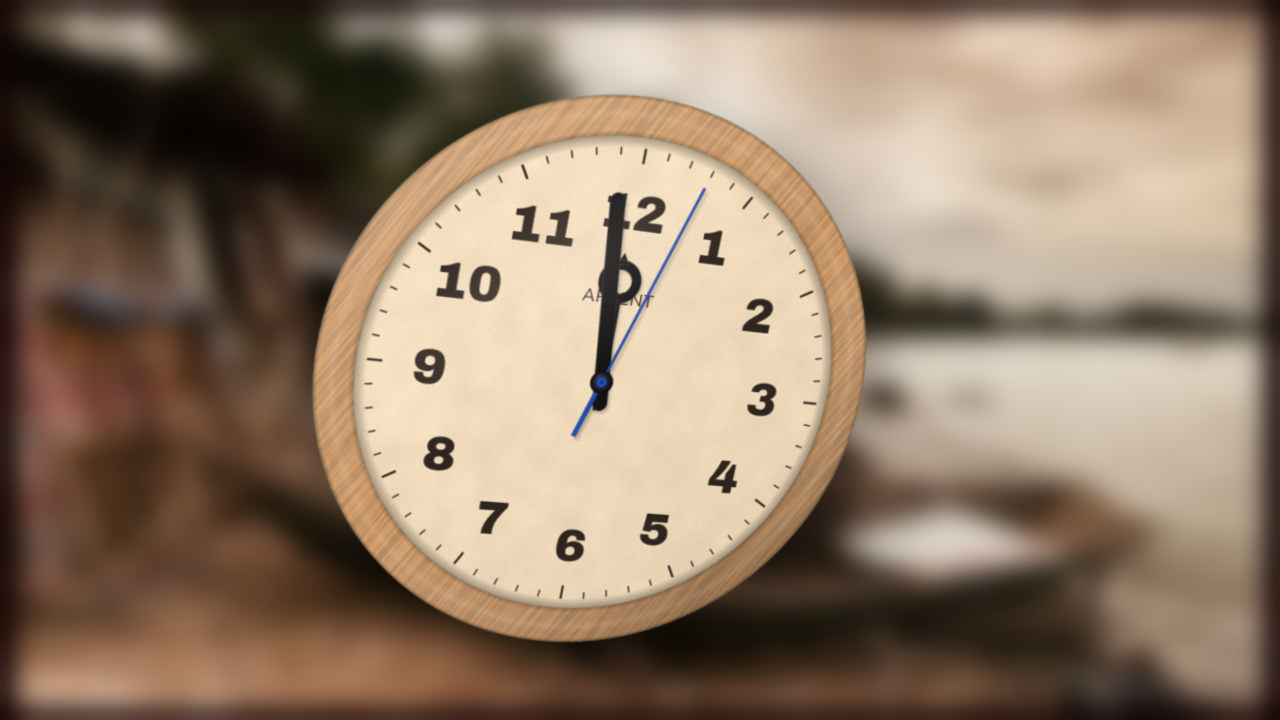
11:59:03
